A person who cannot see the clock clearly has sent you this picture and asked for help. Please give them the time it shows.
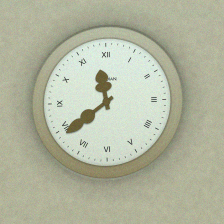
11:39
